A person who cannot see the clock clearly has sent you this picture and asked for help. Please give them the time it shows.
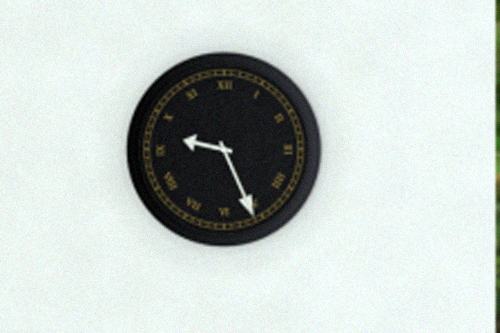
9:26
